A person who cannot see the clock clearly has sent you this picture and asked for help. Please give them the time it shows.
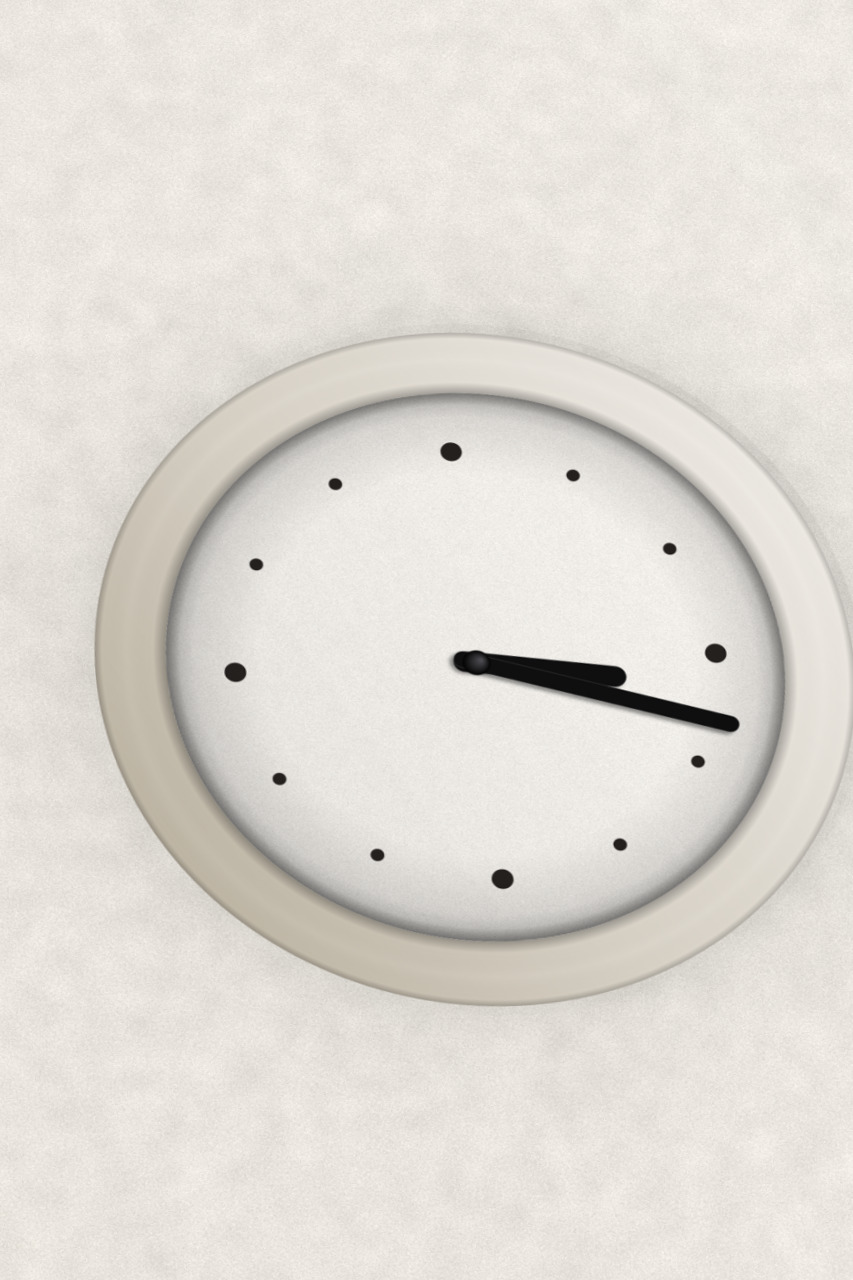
3:18
